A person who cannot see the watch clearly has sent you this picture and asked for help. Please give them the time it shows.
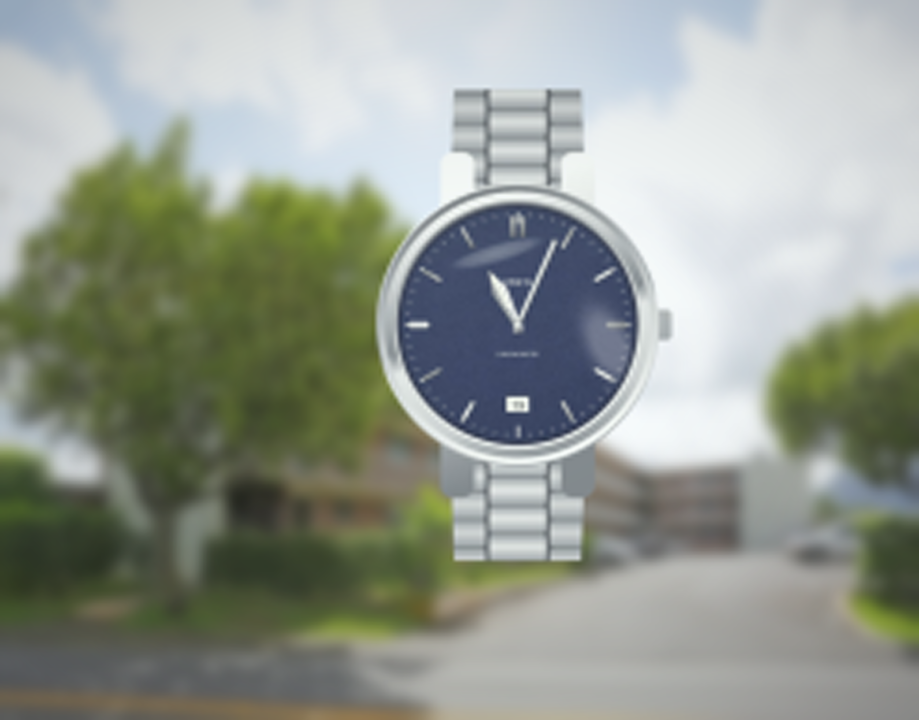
11:04
